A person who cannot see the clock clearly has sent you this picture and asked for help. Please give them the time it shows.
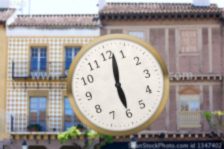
6:02
